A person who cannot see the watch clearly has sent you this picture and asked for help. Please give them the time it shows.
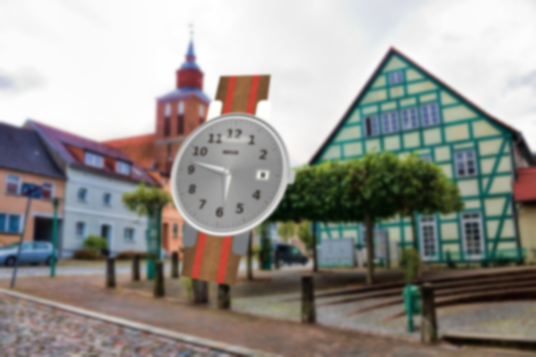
5:47
